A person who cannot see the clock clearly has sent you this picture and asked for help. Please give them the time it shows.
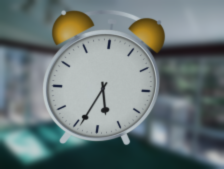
5:34
